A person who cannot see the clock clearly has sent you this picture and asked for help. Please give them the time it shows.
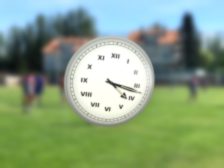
4:17
